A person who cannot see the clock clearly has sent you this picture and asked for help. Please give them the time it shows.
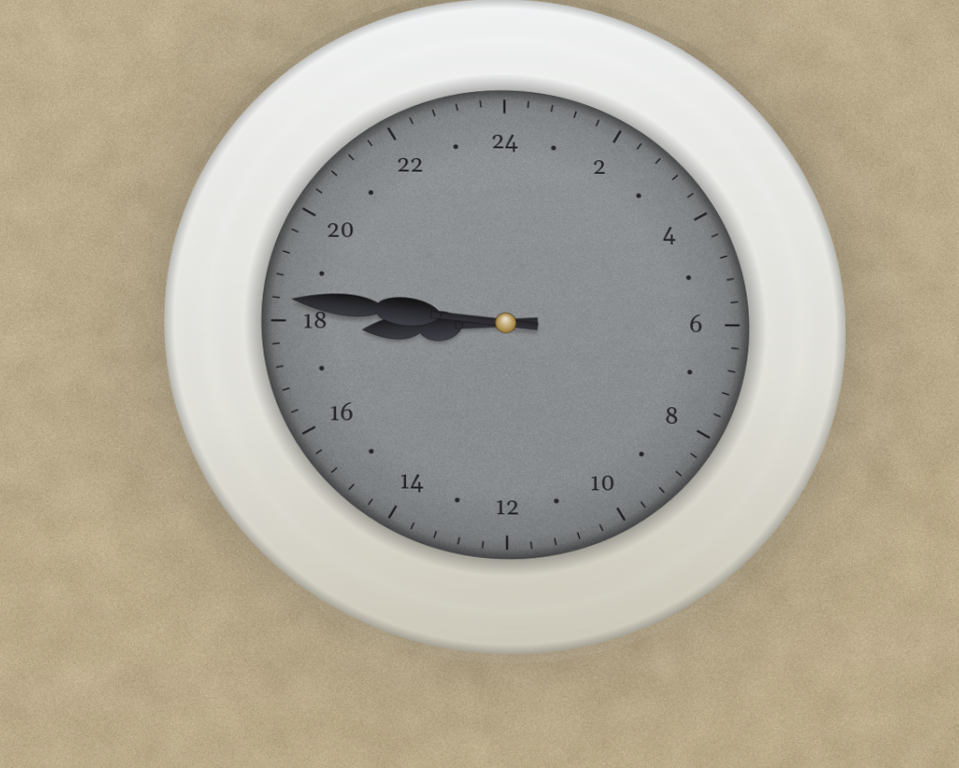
17:46
